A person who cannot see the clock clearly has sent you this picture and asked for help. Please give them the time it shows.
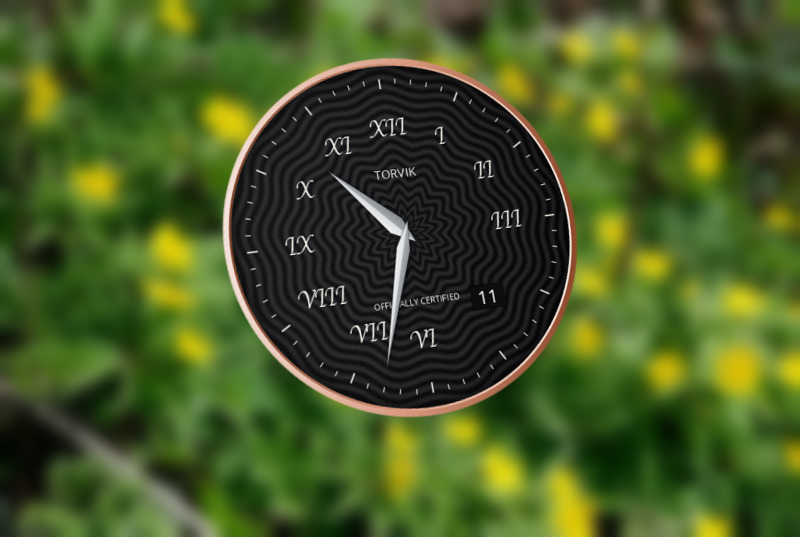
10:33
